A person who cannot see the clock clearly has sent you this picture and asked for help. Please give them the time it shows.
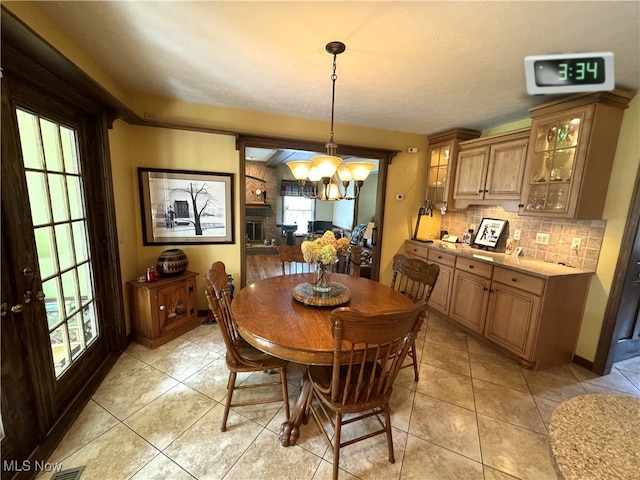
3:34
